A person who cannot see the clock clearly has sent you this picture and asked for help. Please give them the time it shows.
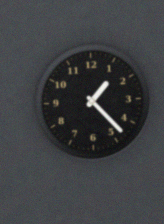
1:23
